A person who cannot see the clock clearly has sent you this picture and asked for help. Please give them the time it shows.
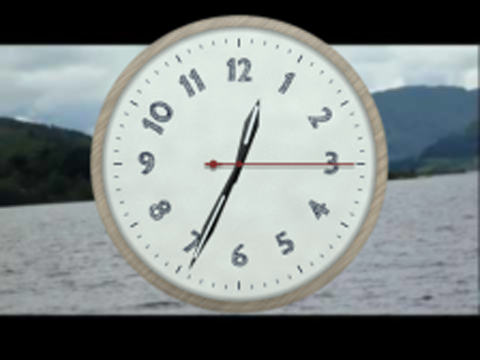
12:34:15
